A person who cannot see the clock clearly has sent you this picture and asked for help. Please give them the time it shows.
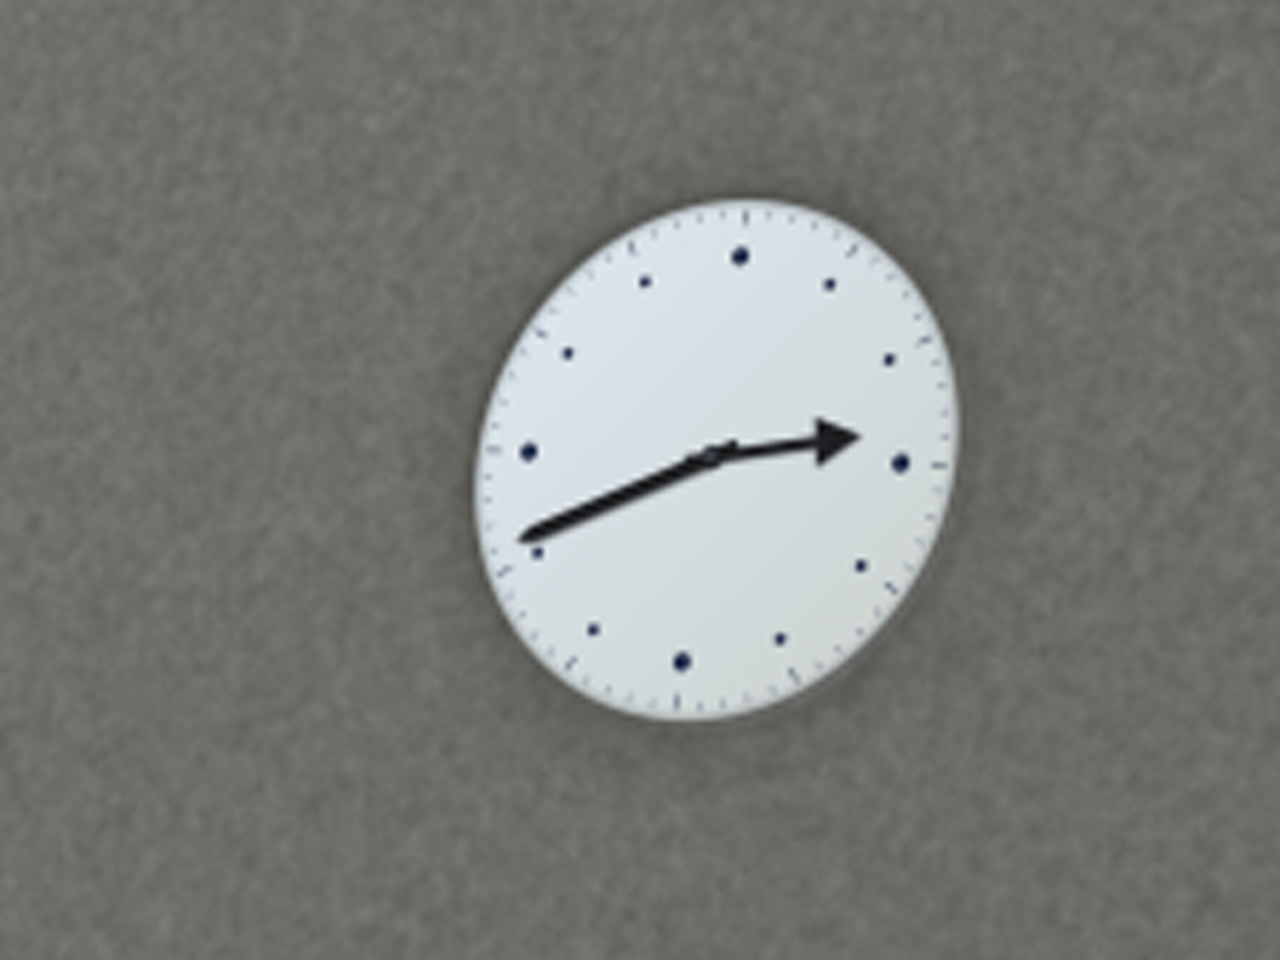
2:41
